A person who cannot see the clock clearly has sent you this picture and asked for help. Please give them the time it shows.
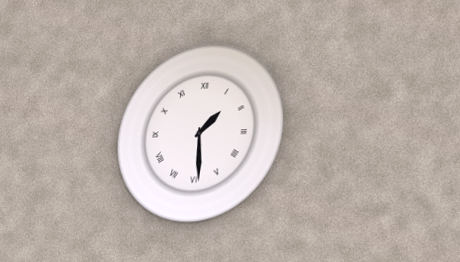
1:29
